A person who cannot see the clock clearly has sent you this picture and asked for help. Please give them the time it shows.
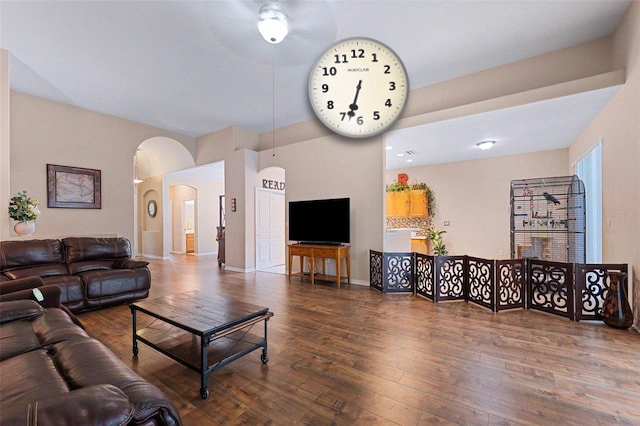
6:33
